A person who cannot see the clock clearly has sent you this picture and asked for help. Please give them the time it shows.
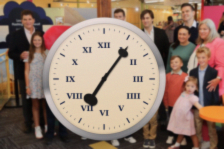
7:06
